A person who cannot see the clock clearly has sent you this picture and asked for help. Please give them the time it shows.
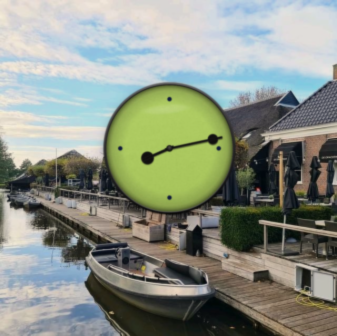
8:13
